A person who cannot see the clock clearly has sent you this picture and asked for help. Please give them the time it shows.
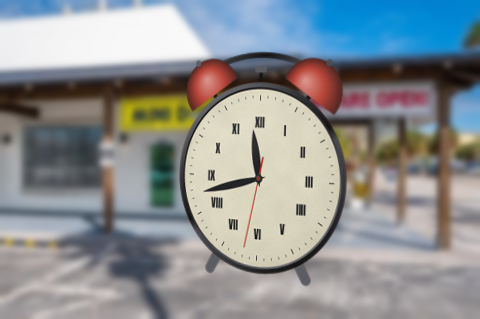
11:42:32
